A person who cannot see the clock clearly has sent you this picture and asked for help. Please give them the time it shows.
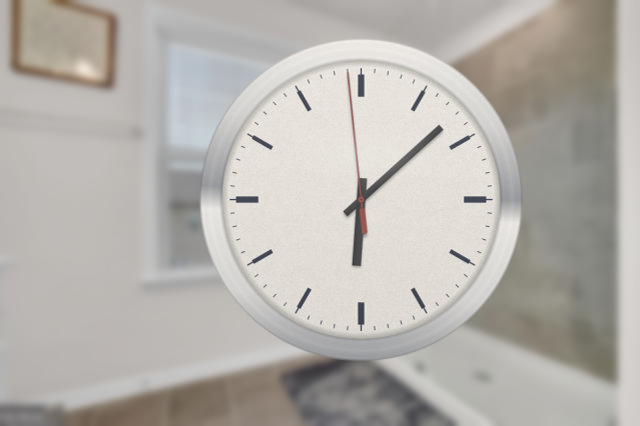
6:07:59
